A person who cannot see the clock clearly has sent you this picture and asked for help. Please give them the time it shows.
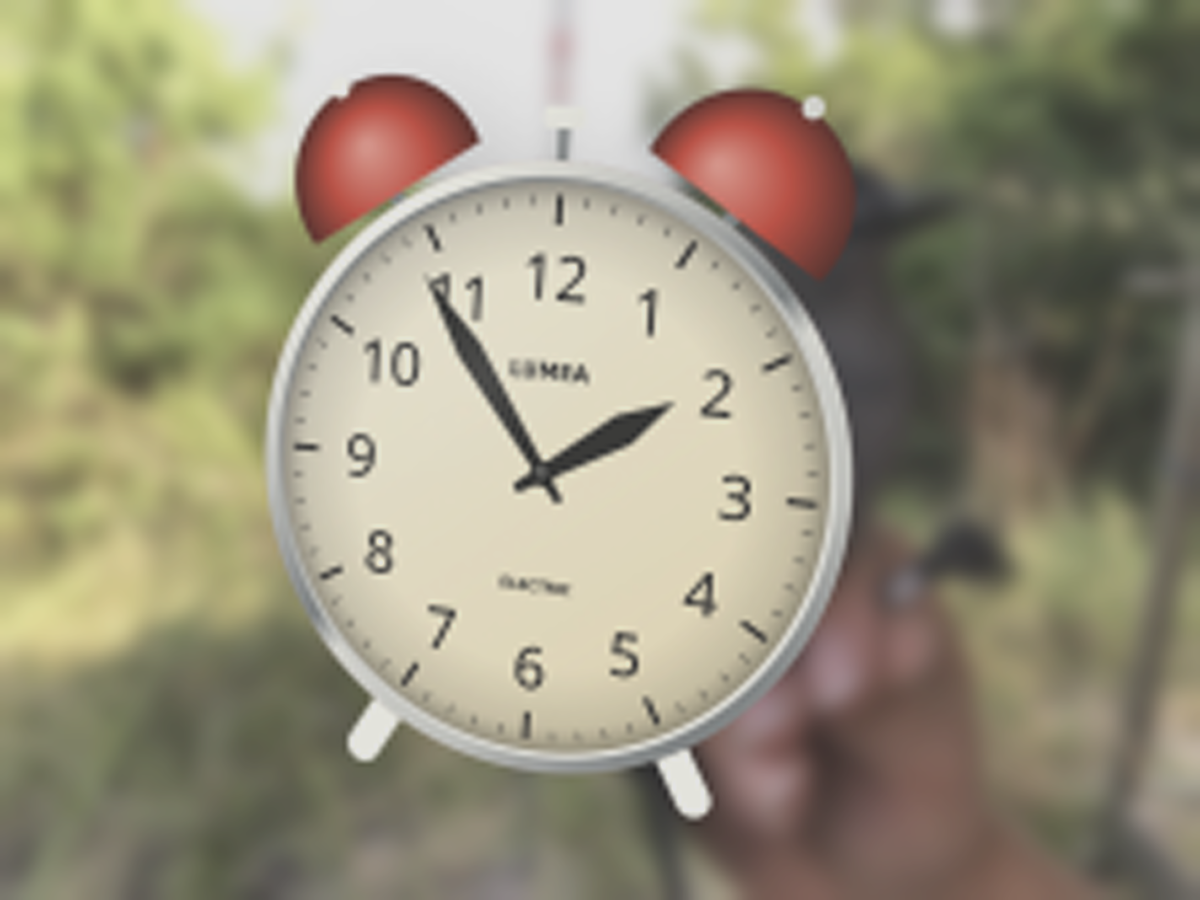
1:54
